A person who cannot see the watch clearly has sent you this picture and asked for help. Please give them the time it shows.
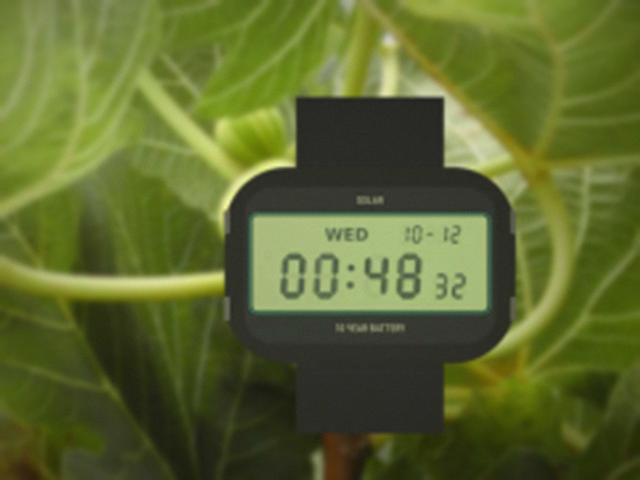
0:48:32
